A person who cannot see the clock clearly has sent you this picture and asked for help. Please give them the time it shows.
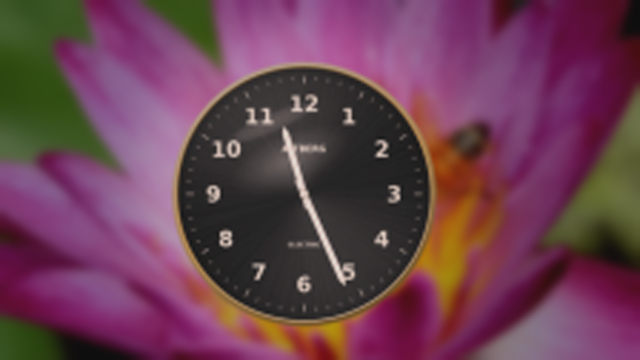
11:26
